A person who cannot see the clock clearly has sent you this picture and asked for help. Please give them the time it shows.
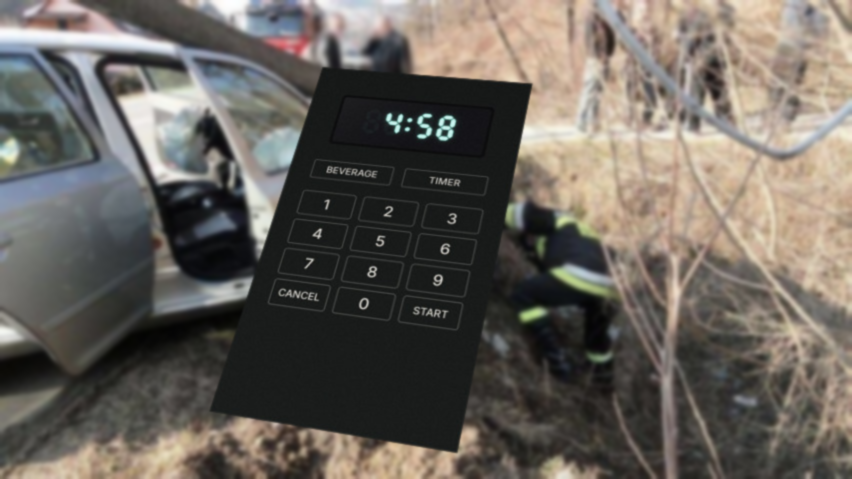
4:58
